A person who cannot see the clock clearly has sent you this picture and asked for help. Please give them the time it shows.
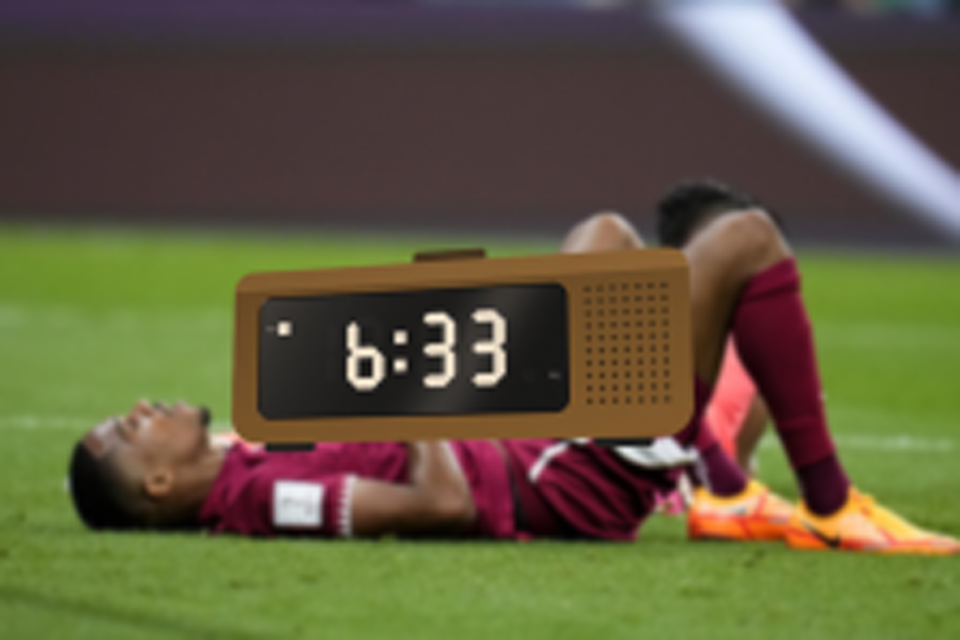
6:33
